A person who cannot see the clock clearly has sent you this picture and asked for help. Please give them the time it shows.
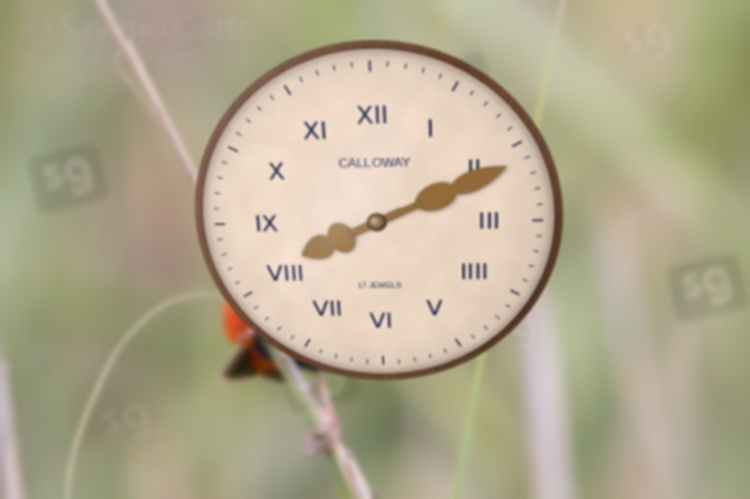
8:11
